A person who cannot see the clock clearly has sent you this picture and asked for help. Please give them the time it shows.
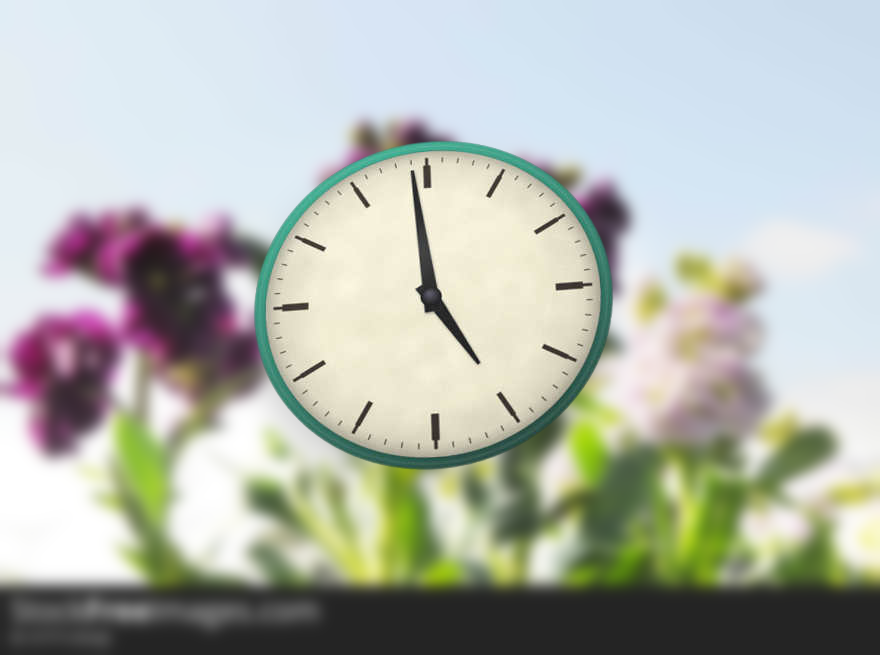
4:59
